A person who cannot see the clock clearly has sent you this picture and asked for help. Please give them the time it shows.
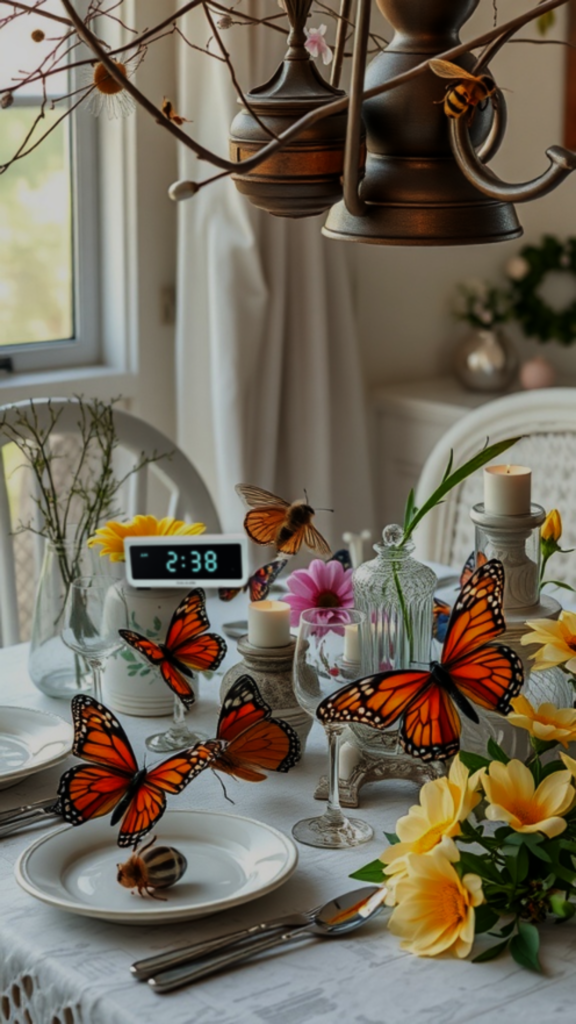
2:38
